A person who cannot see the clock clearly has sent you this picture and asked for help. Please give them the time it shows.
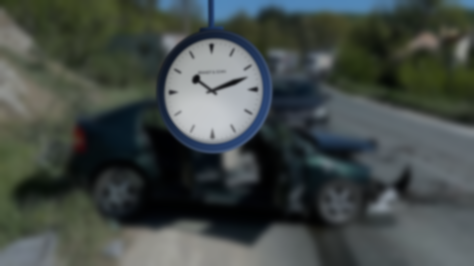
10:12
